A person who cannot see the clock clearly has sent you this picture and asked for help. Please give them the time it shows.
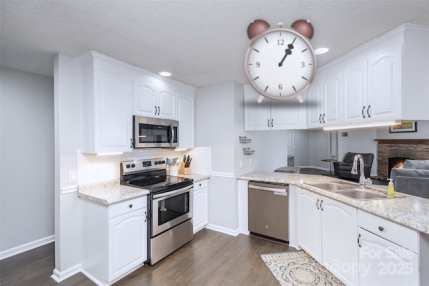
1:05
